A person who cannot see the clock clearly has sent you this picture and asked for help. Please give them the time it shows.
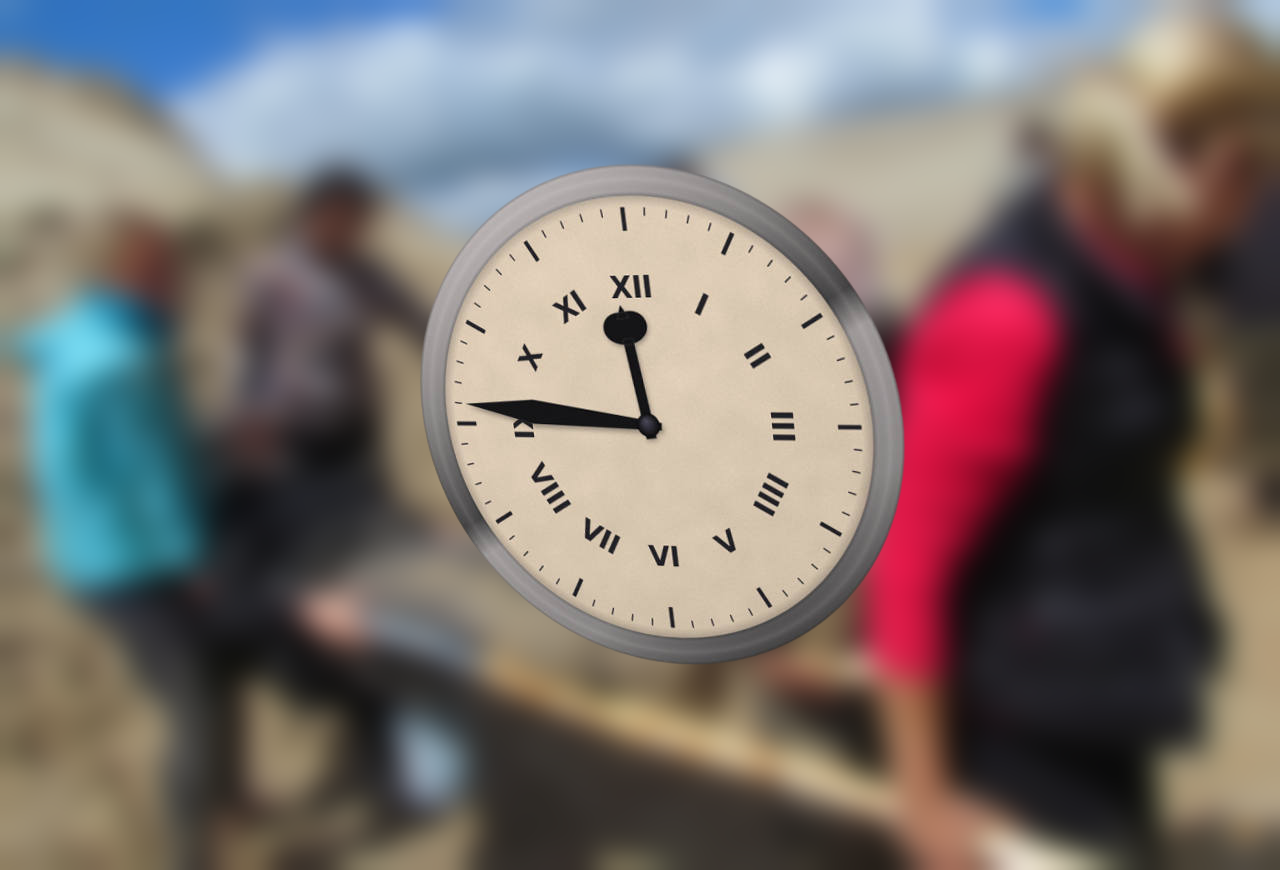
11:46
